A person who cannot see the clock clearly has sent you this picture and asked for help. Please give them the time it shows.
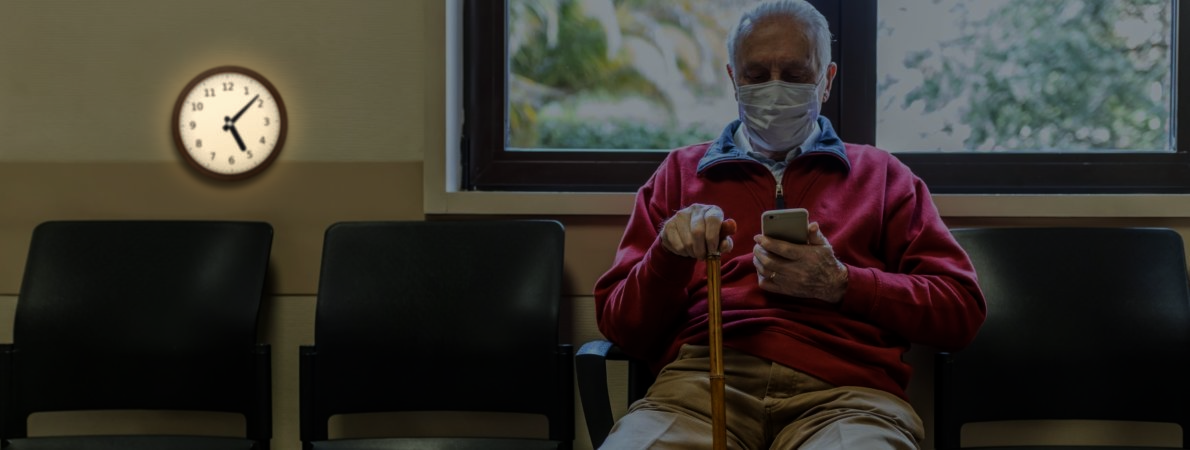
5:08
